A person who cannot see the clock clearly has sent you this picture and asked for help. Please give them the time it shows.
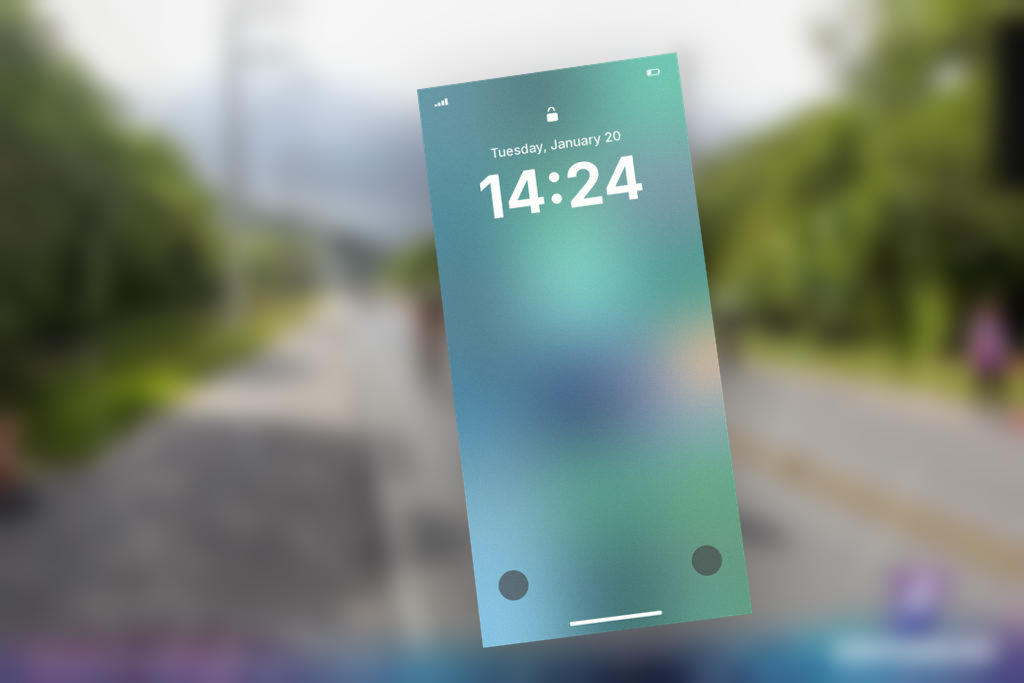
14:24
